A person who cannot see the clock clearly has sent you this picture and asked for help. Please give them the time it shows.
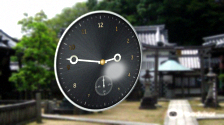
2:47
